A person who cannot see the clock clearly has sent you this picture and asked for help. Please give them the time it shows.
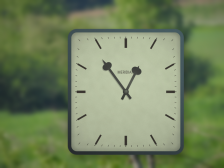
12:54
